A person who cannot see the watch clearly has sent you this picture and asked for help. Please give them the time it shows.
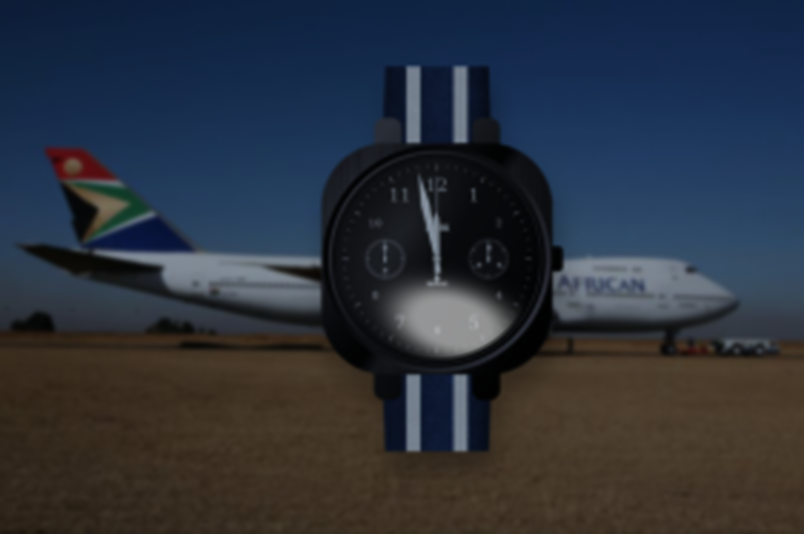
11:58
